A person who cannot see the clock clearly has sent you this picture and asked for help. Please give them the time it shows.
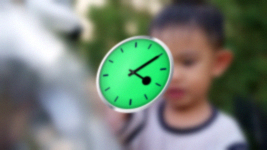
4:10
